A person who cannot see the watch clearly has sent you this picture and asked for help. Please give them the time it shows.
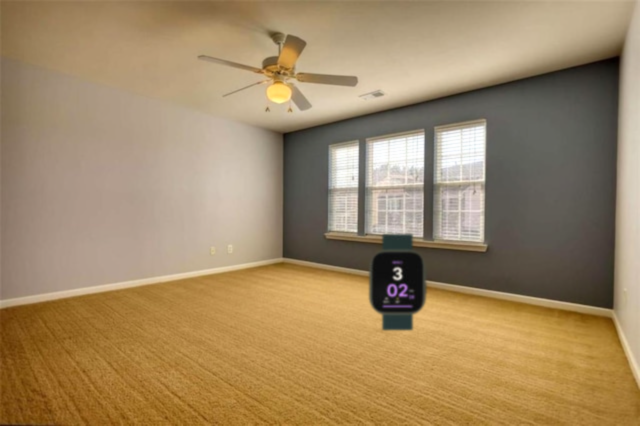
3:02
